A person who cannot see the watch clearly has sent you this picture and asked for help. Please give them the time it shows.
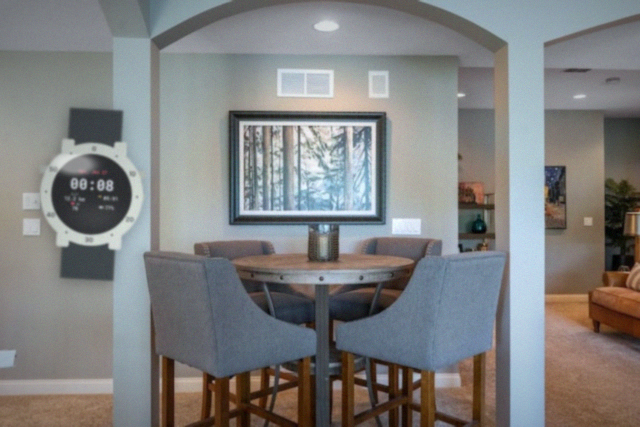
0:08
